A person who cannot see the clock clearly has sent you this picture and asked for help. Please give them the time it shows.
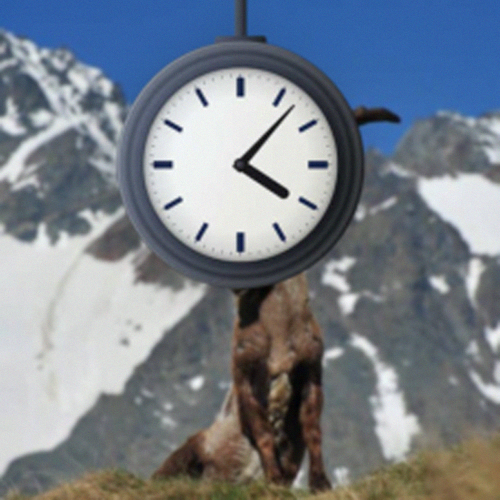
4:07
